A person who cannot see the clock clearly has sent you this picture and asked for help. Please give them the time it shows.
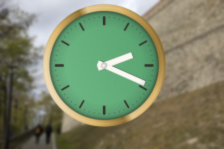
2:19
